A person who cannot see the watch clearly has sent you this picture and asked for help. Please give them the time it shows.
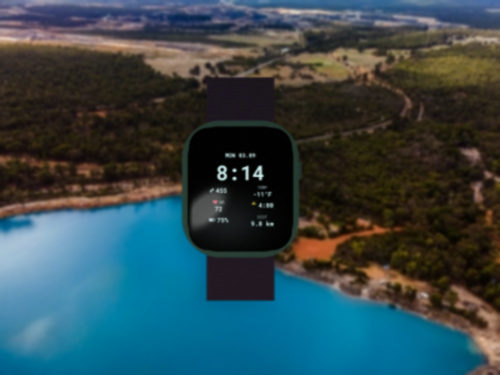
8:14
